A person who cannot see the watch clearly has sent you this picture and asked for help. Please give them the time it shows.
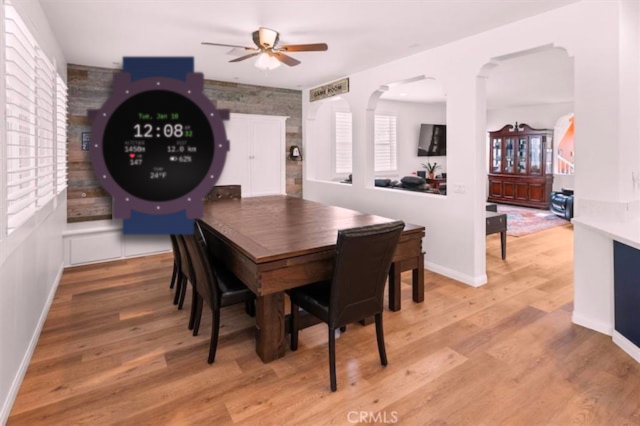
12:08
